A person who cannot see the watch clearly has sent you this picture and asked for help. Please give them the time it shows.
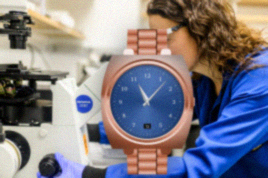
11:07
